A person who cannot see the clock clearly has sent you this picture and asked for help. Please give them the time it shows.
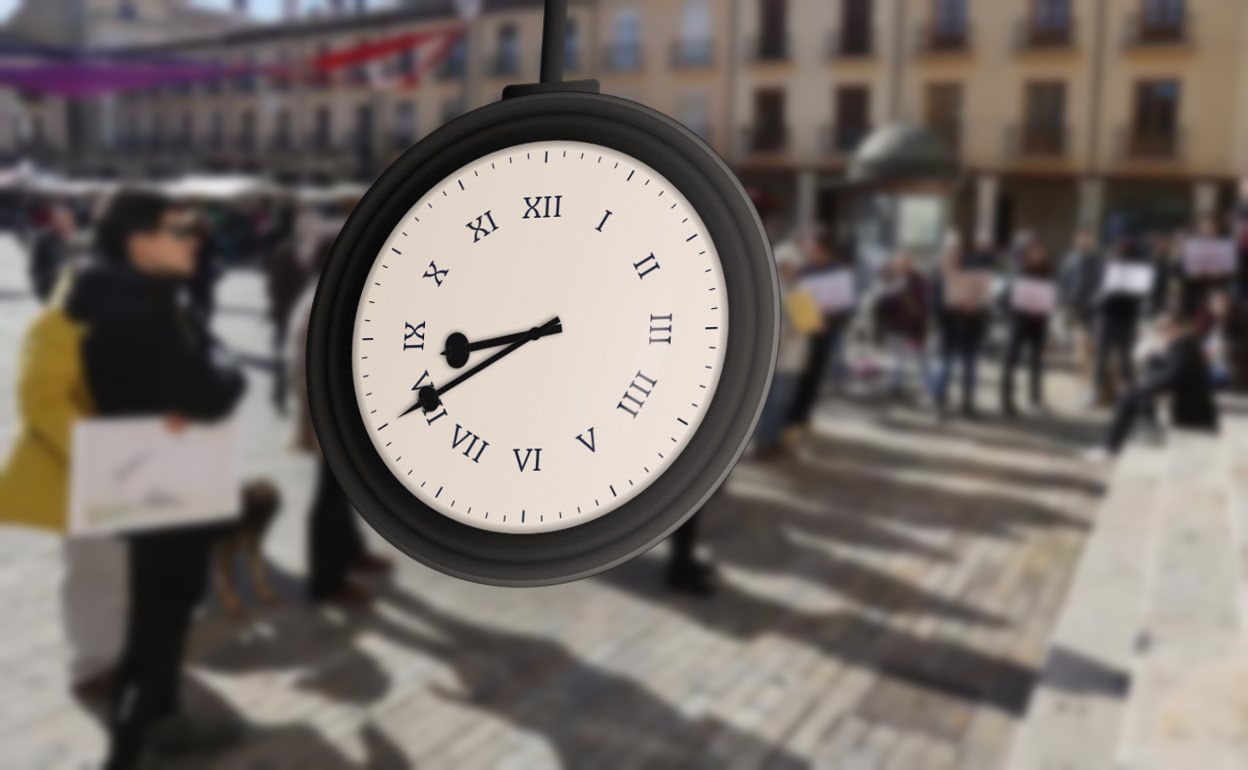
8:40
